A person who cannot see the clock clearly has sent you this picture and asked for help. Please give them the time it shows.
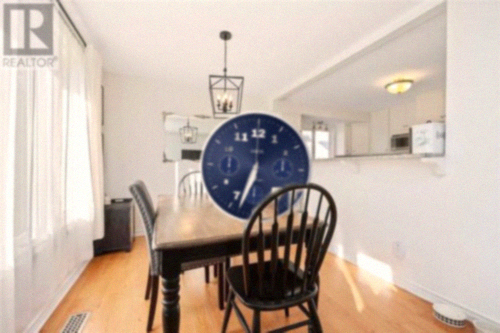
6:33
